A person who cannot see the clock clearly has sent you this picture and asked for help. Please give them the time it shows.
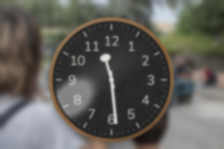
11:29
